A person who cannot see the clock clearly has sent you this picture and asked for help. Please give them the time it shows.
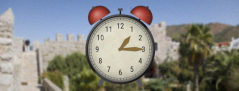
1:15
